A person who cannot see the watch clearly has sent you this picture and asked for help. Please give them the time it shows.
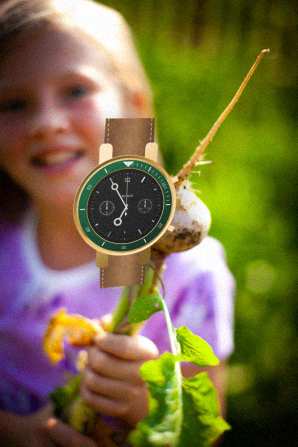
6:55
